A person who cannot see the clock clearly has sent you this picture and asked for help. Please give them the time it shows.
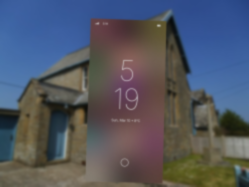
5:19
